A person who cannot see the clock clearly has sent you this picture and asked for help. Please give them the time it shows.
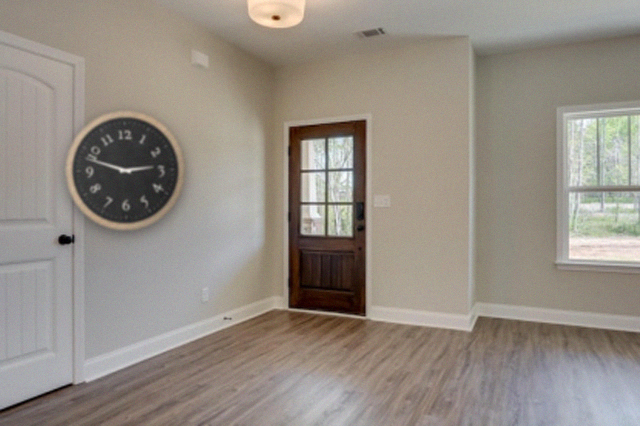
2:48
